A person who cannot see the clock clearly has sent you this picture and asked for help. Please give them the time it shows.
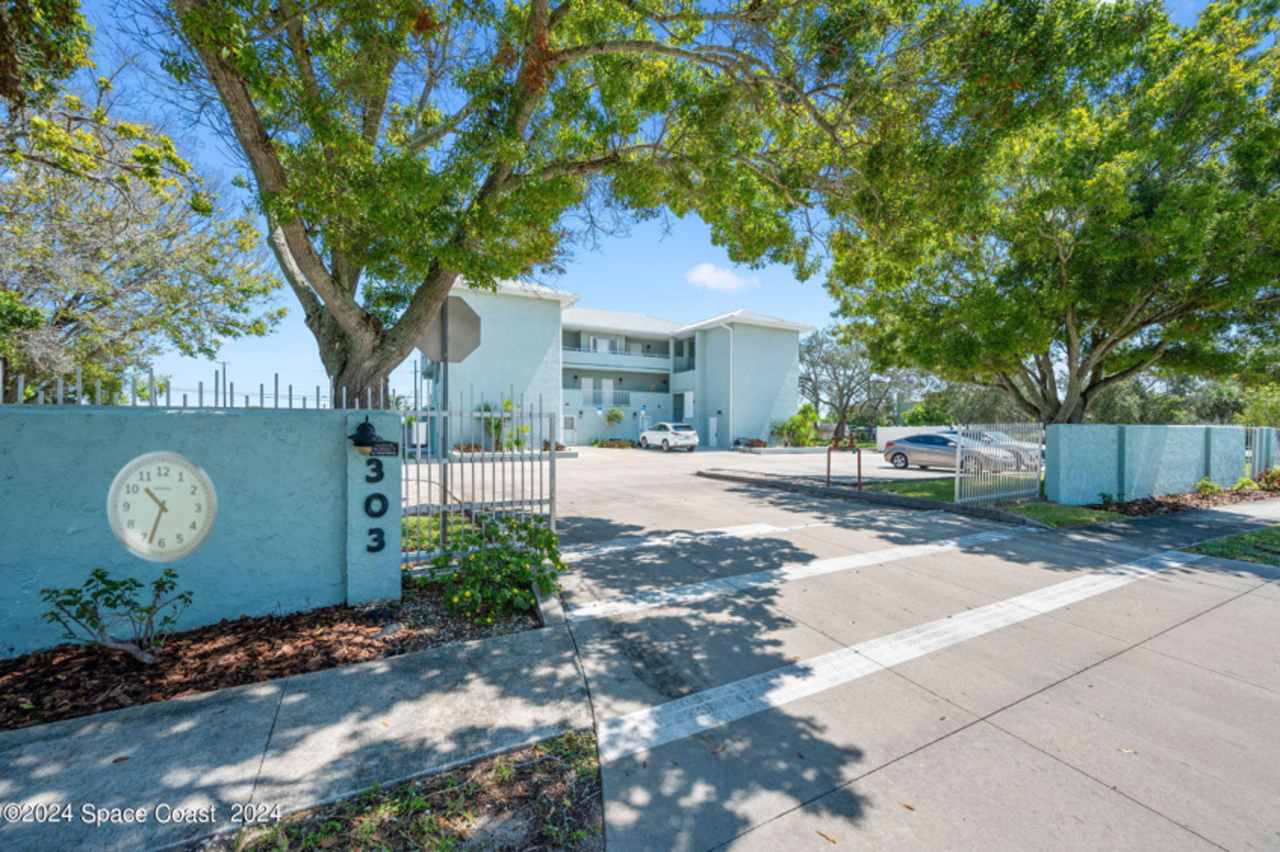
10:33
